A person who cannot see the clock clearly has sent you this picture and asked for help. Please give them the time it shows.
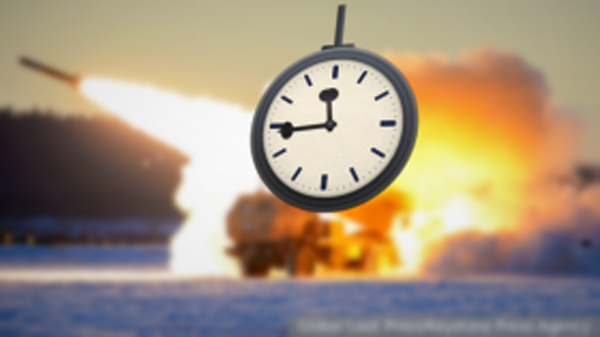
11:44
